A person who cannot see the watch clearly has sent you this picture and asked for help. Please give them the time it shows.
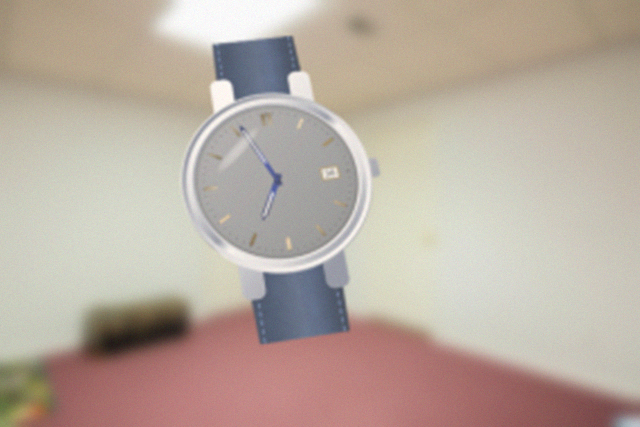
6:56
